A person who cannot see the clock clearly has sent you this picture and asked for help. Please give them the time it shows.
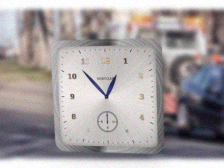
12:53
